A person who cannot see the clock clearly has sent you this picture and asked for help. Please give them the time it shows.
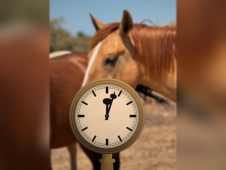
12:03
